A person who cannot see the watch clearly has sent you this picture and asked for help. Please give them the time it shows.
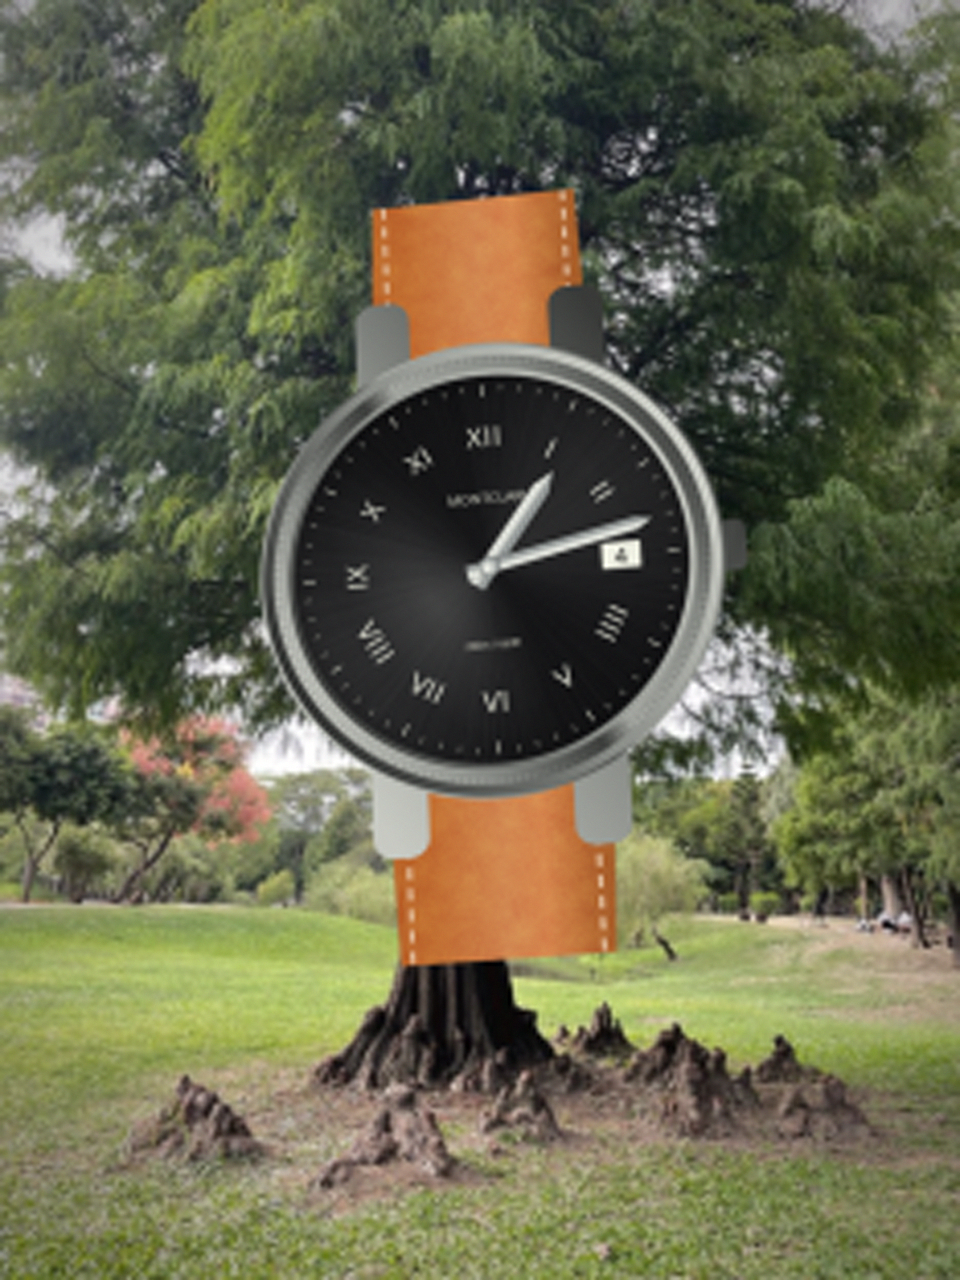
1:13
